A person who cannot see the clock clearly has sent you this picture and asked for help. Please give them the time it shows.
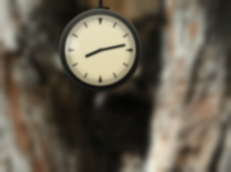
8:13
